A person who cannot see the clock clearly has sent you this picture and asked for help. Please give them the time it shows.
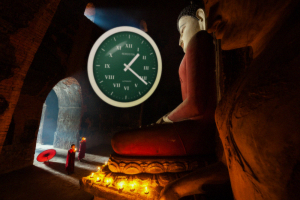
1:21
